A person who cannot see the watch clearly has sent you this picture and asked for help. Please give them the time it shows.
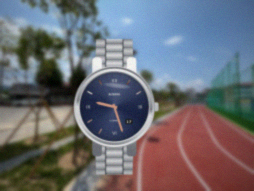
9:27
